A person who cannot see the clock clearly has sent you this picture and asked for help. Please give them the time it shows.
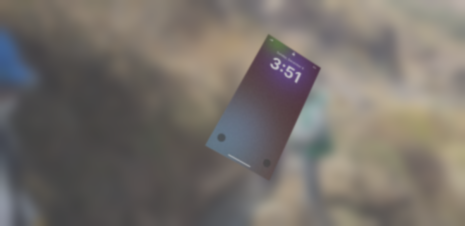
3:51
